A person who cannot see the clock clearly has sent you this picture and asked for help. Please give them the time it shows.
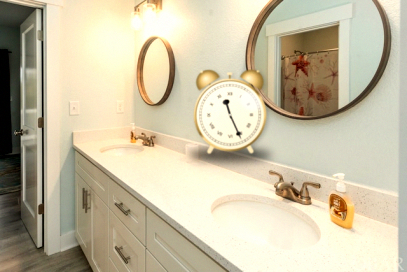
11:26
